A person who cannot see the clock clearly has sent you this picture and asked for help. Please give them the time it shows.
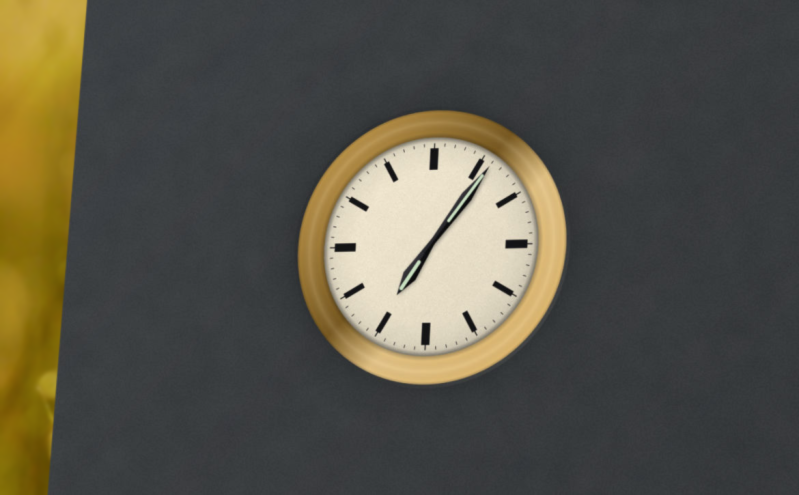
7:06
